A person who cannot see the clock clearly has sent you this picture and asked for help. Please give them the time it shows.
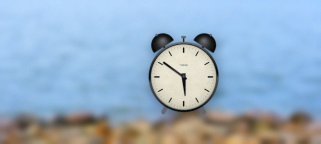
5:51
